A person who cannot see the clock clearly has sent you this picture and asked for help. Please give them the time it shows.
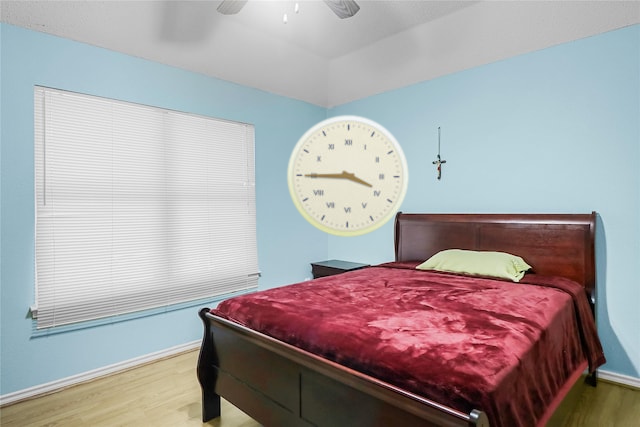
3:45
